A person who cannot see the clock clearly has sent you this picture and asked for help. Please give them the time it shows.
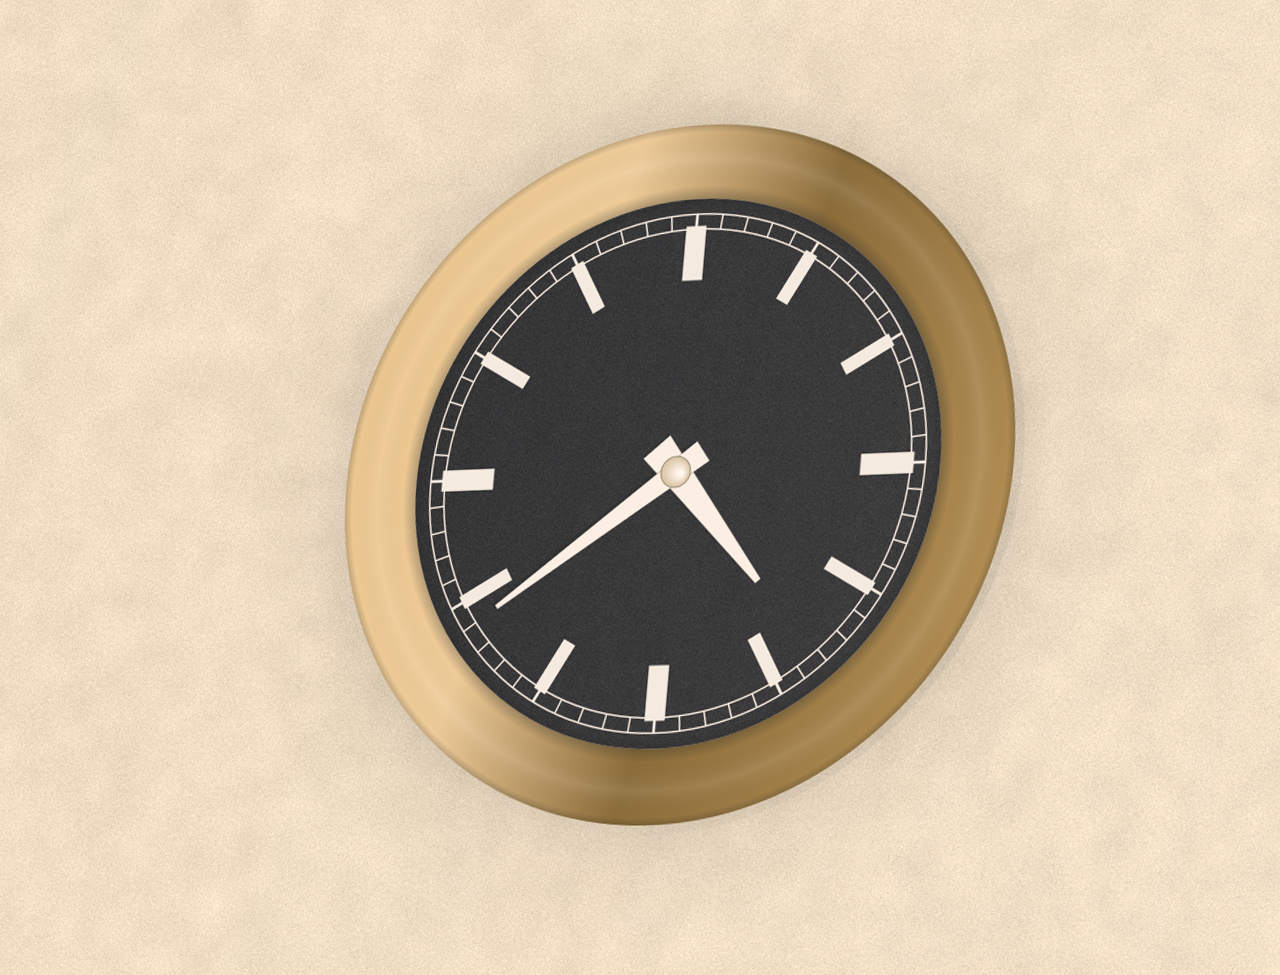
4:39
